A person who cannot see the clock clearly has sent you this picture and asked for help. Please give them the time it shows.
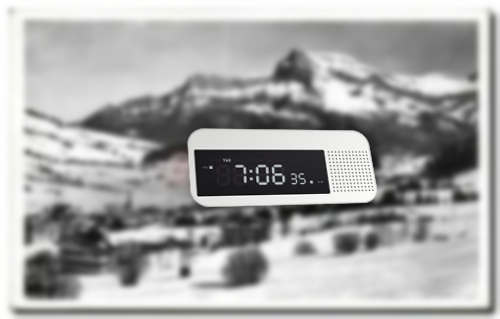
7:06:35
